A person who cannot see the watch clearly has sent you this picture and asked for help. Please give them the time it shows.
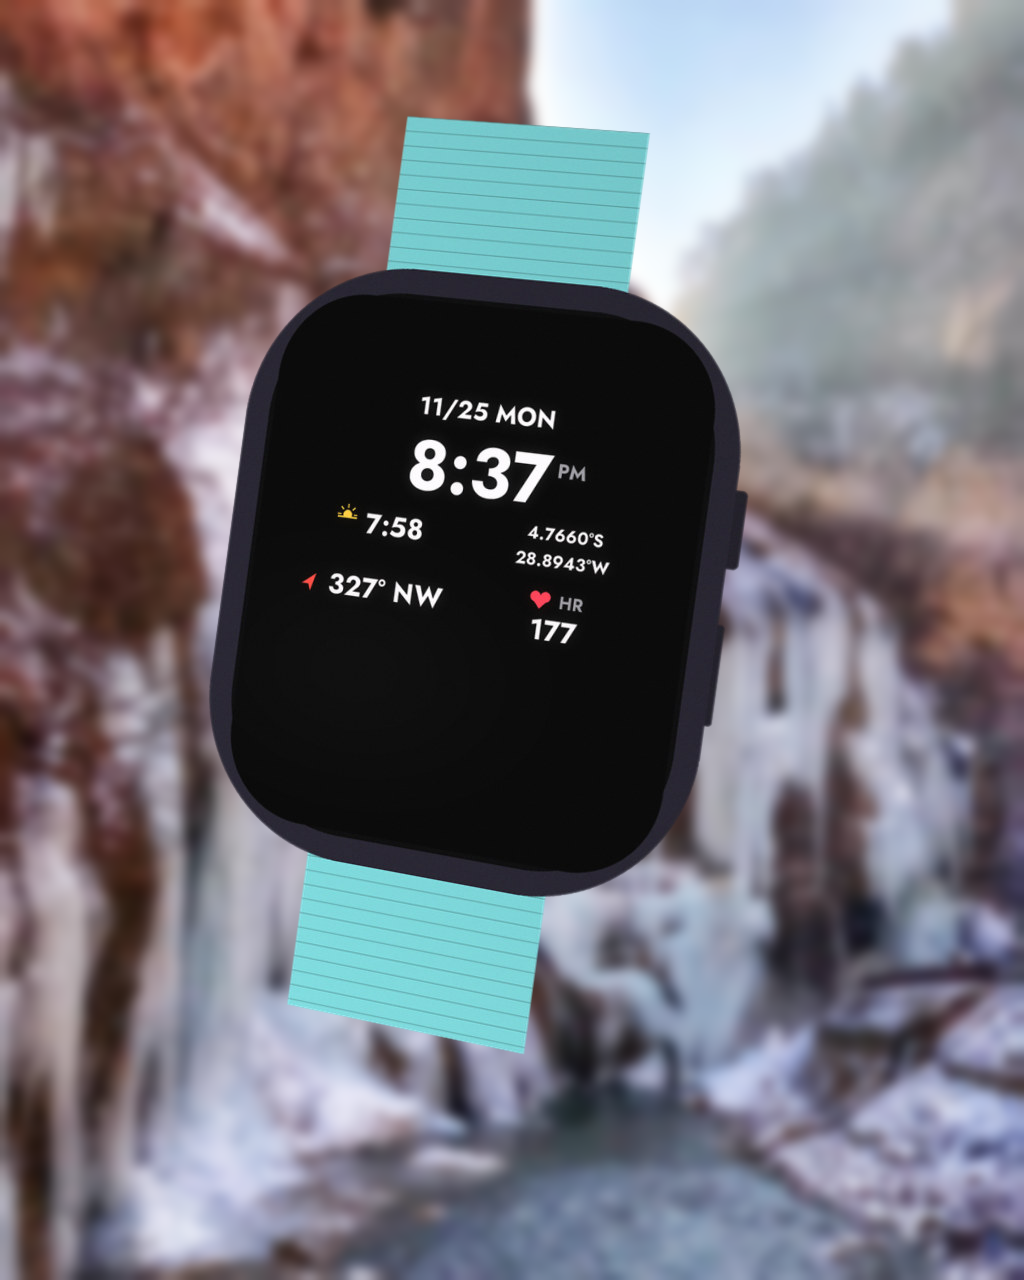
8:37
